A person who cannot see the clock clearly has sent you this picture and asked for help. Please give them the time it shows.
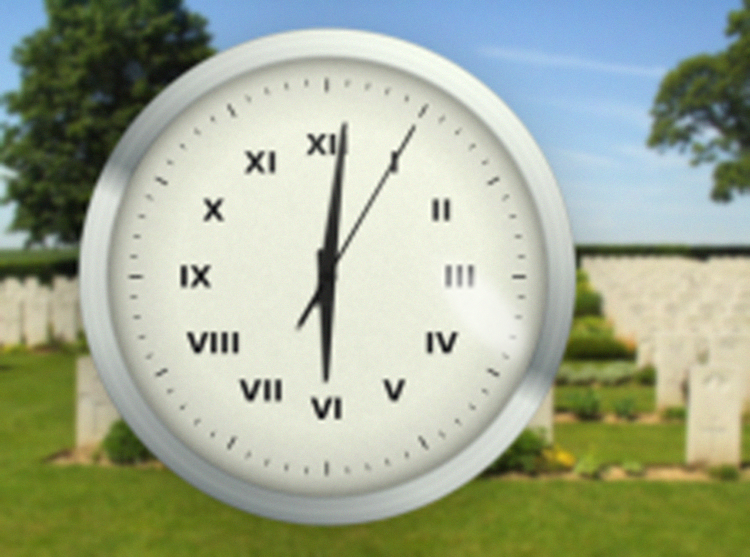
6:01:05
